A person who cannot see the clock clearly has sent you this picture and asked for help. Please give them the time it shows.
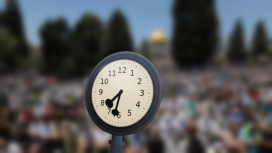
7:32
